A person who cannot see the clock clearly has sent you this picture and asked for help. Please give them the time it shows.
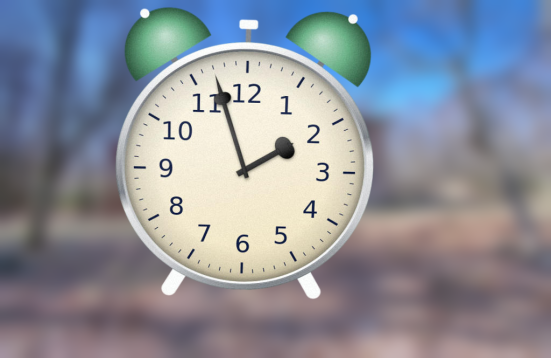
1:57
